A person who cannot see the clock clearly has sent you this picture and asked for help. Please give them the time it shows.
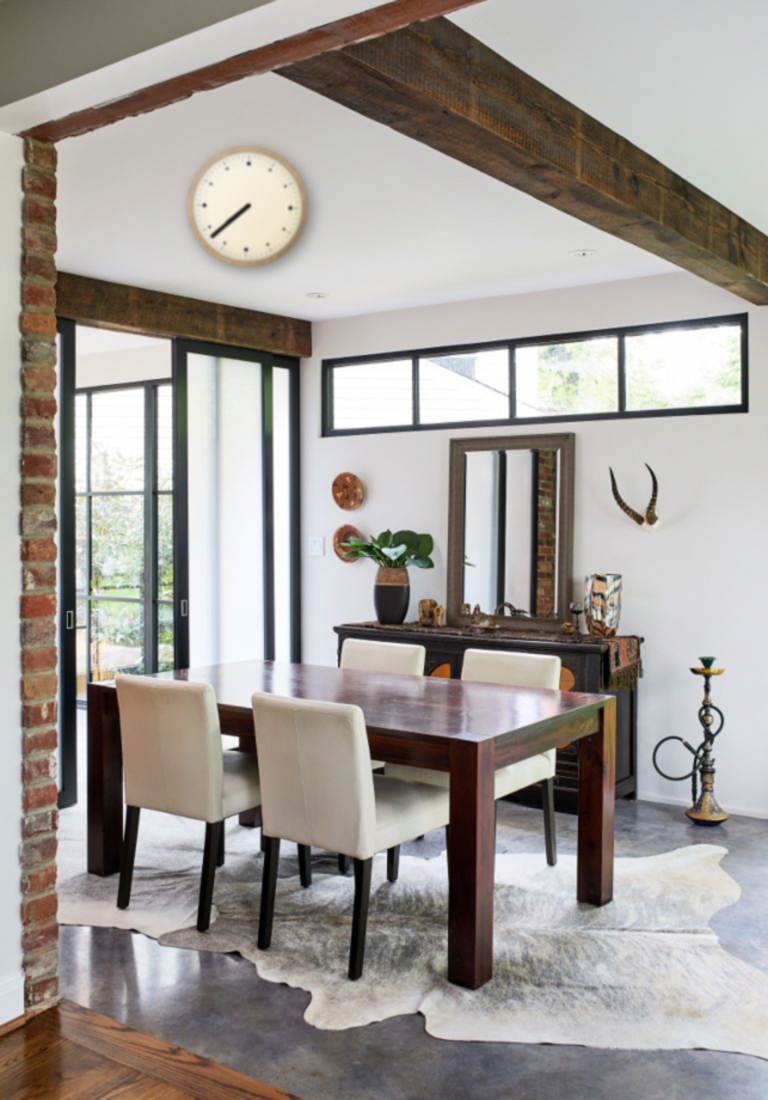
7:38
